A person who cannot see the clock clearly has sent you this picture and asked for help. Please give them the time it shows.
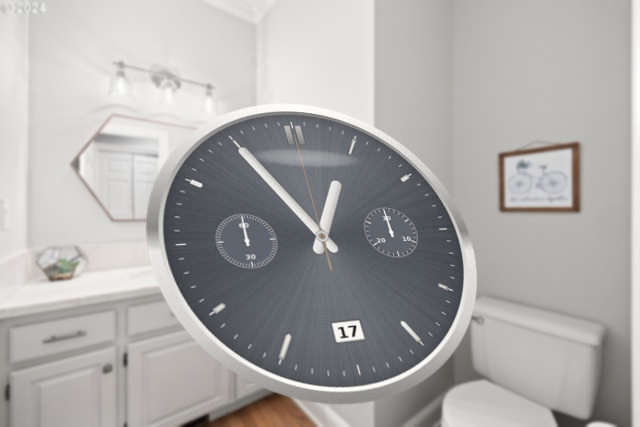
12:55
